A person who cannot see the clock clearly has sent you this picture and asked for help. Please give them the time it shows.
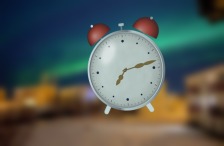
7:13
